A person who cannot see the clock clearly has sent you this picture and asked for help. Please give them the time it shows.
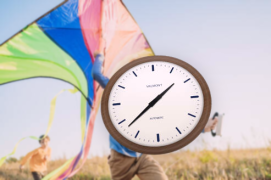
1:38
